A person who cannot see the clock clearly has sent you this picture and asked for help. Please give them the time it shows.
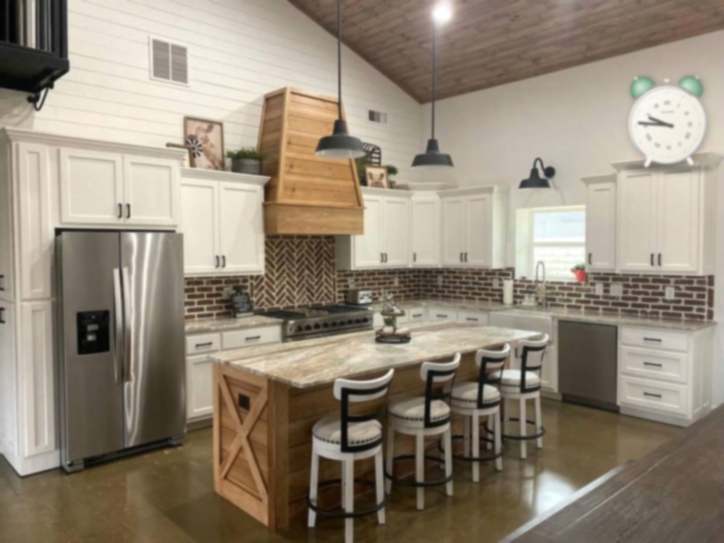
9:46
